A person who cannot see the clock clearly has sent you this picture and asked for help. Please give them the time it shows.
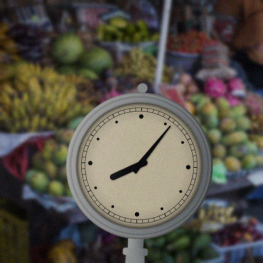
8:06
